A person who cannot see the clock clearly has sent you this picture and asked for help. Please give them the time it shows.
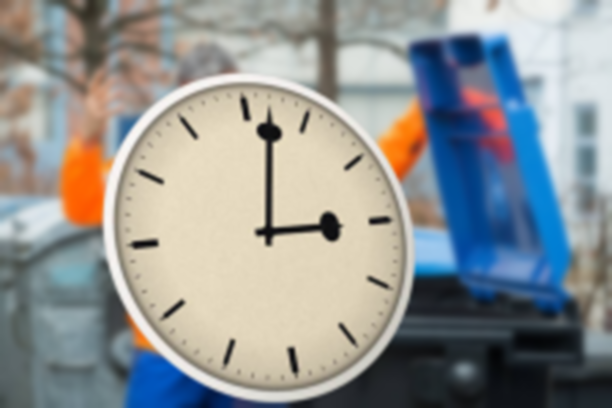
3:02
